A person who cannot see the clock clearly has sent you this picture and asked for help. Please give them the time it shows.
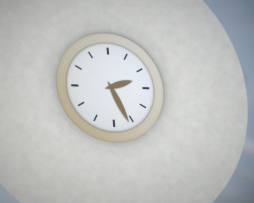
2:26
